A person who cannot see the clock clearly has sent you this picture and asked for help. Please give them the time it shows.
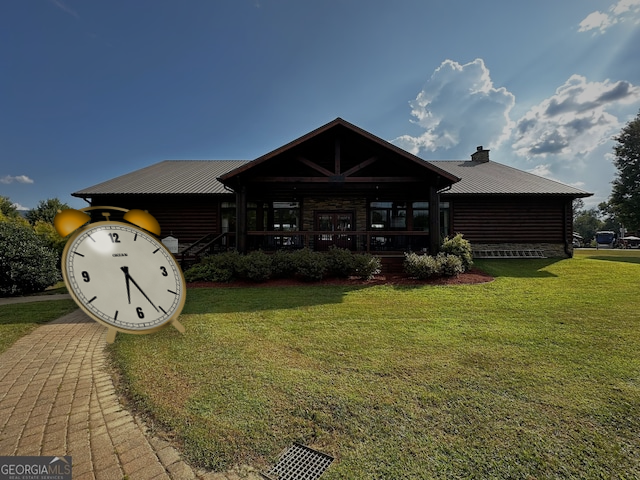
6:26
